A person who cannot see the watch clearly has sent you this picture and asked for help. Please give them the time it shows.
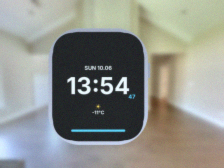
13:54
